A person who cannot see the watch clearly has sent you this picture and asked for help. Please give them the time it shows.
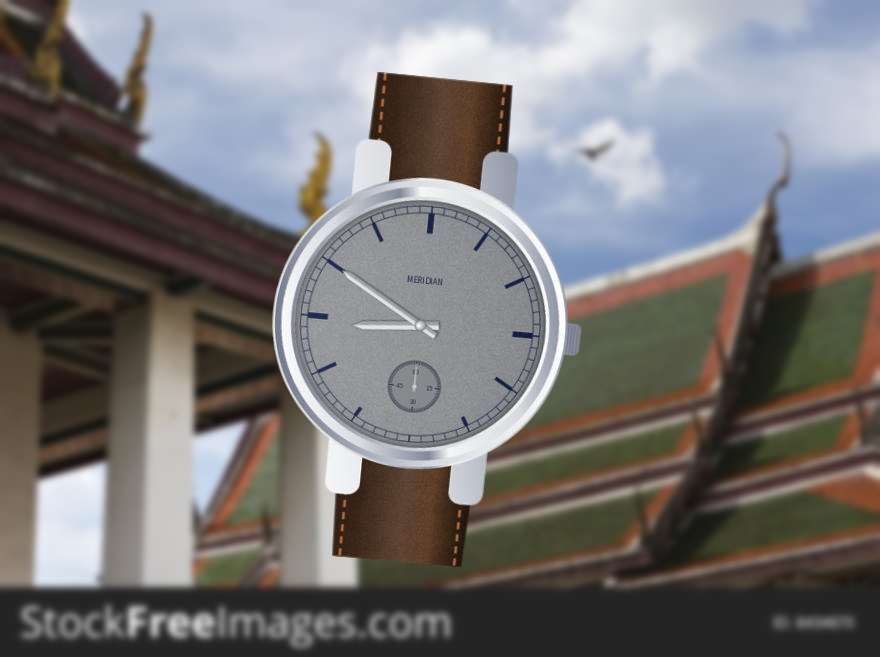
8:50
